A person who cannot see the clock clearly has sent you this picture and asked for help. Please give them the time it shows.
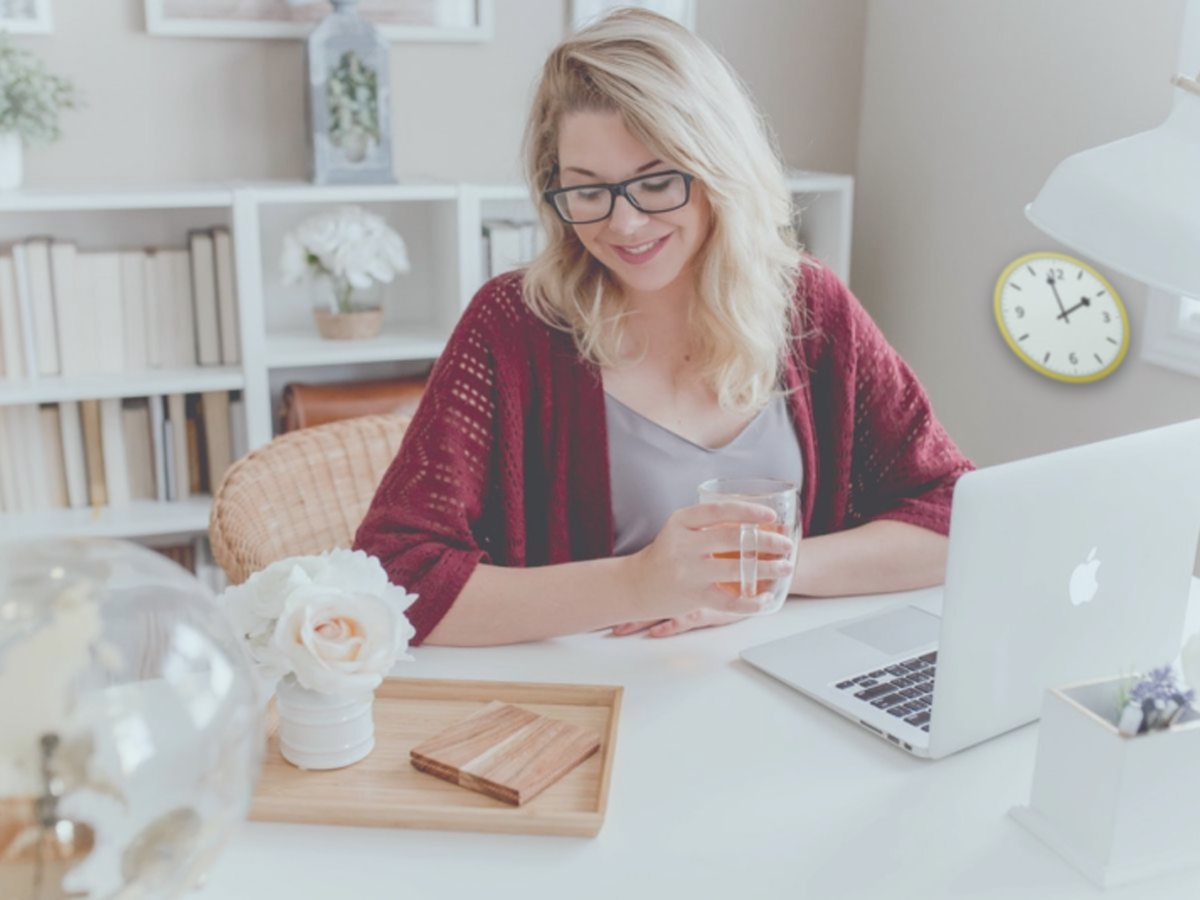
1:58
